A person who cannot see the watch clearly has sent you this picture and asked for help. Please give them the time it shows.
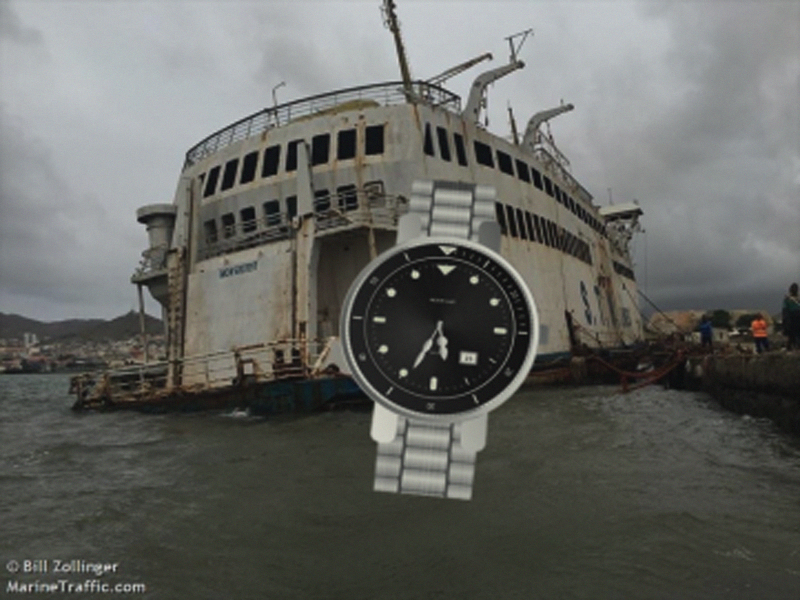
5:34
